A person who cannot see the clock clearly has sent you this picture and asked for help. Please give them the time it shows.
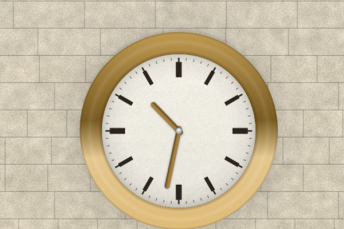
10:32
